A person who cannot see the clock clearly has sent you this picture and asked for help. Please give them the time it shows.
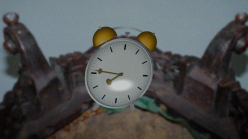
7:46
